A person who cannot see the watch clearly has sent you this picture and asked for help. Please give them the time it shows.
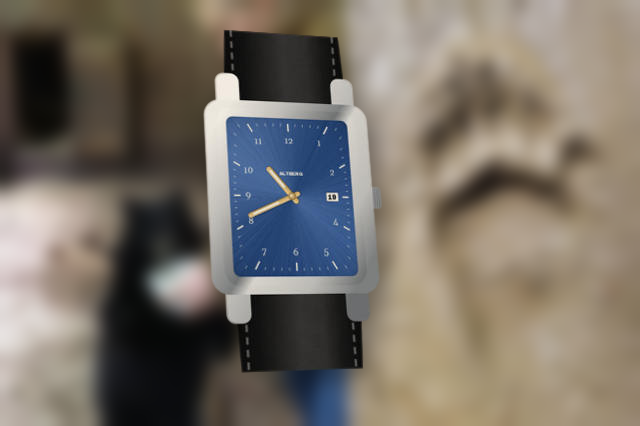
10:41
